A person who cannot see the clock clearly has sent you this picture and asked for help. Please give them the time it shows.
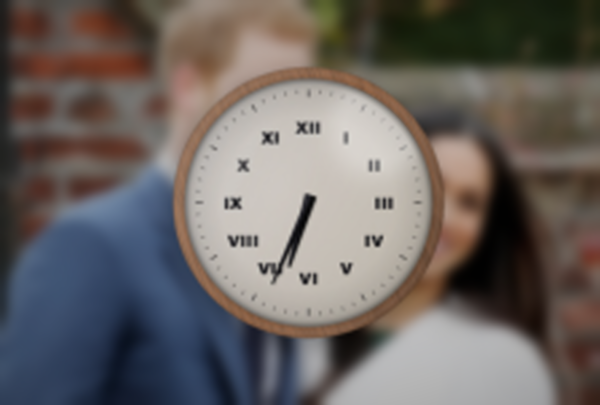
6:34
